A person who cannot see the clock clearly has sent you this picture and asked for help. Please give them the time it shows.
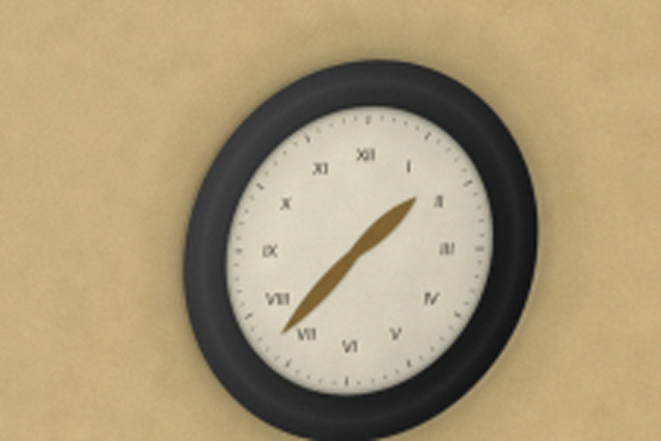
1:37
